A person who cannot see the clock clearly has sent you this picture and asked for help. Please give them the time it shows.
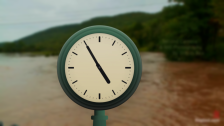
4:55
